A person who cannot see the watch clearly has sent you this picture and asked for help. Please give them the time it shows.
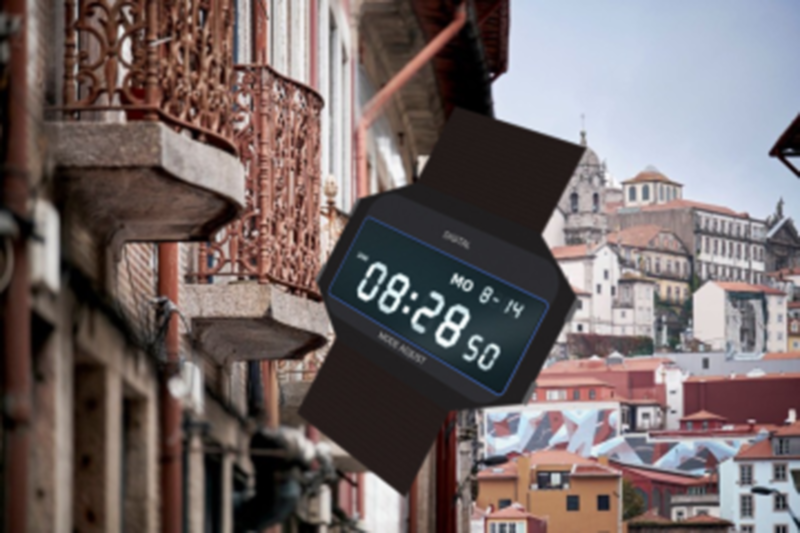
8:28:50
